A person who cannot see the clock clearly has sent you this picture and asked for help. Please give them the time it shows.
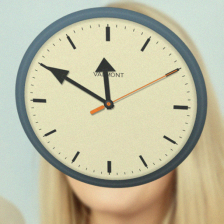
11:50:10
